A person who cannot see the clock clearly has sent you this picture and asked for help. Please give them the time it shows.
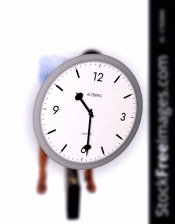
10:29
